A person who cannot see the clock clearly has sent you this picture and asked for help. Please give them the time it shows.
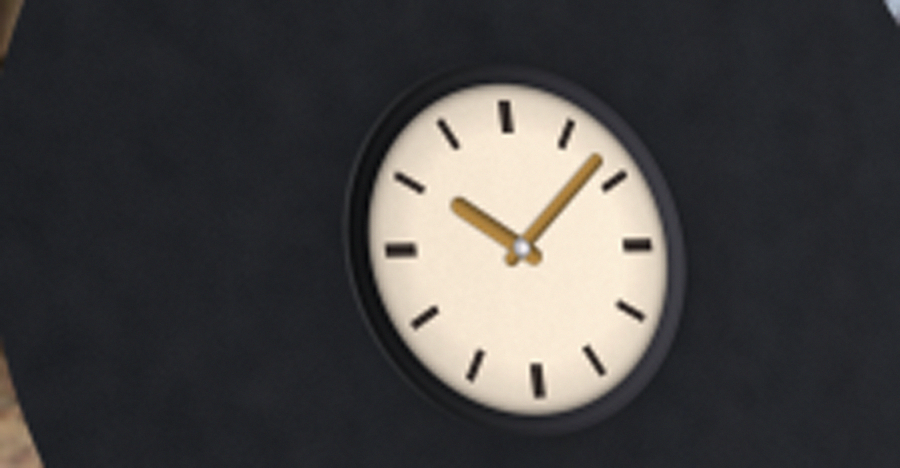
10:08
